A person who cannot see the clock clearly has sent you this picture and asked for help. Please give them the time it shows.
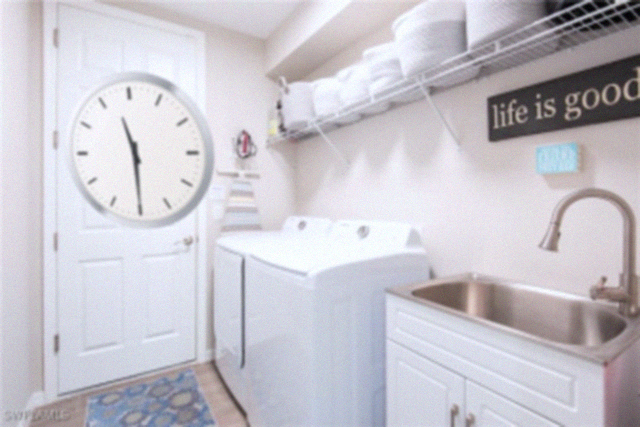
11:30
